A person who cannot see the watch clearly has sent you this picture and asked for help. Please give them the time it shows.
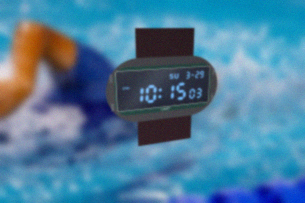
10:15:03
